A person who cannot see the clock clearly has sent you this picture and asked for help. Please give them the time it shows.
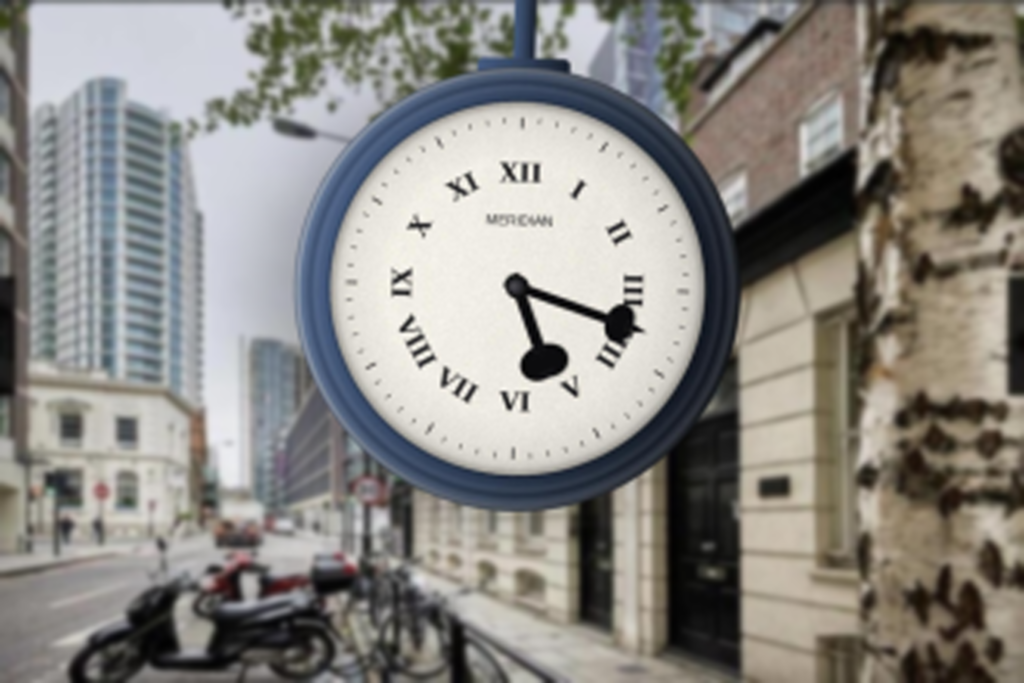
5:18
